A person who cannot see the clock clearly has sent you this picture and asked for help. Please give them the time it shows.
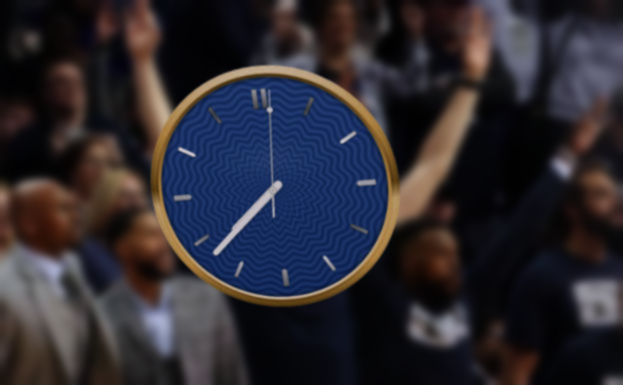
7:38:01
